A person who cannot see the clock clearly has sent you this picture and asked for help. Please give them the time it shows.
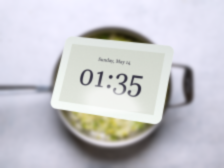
1:35
